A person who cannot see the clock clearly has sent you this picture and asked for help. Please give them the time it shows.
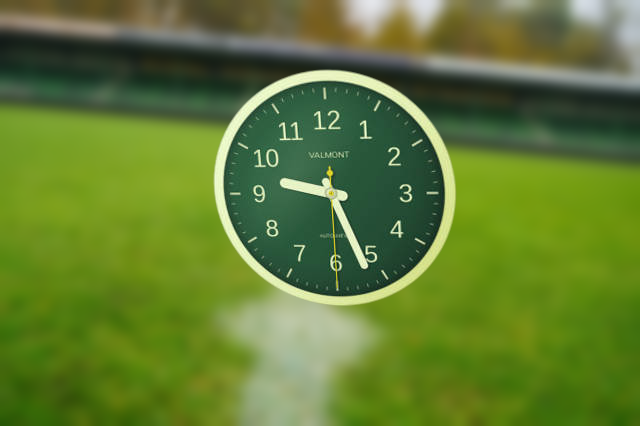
9:26:30
